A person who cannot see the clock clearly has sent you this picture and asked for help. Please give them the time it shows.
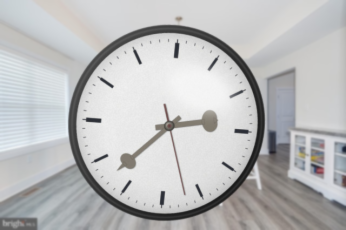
2:37:27
